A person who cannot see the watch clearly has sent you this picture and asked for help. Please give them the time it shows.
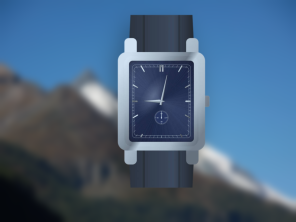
9:02
